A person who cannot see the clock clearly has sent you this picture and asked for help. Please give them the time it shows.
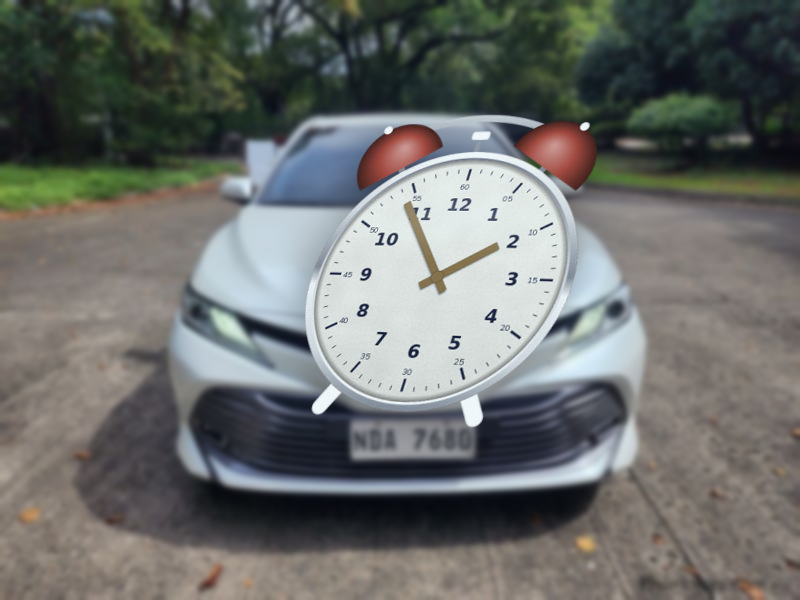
1:54
